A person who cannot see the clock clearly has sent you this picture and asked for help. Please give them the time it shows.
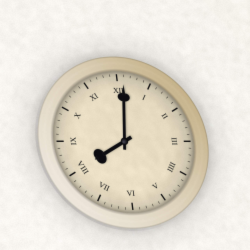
8:01
